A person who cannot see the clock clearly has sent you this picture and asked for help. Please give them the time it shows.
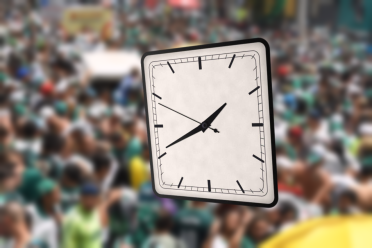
1:40:49
